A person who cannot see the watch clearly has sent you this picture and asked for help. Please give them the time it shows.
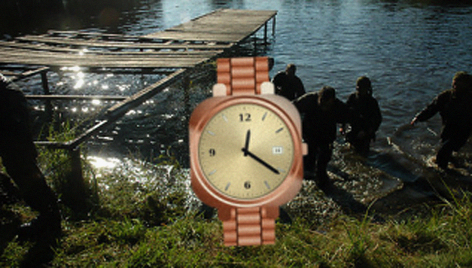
12:21
